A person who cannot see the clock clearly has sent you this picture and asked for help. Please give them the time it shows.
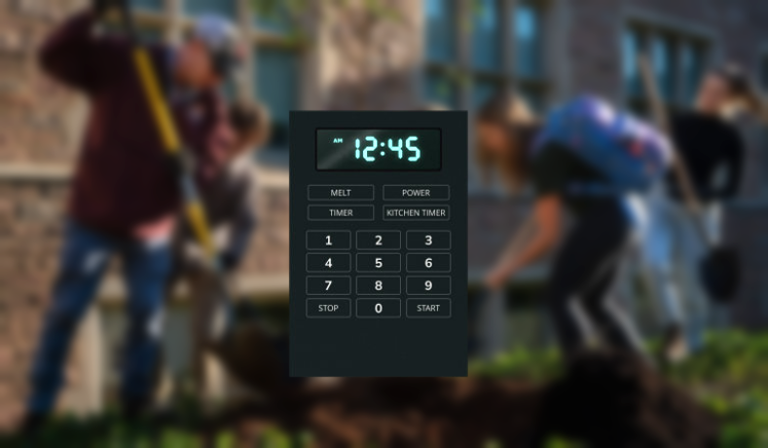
12:45
